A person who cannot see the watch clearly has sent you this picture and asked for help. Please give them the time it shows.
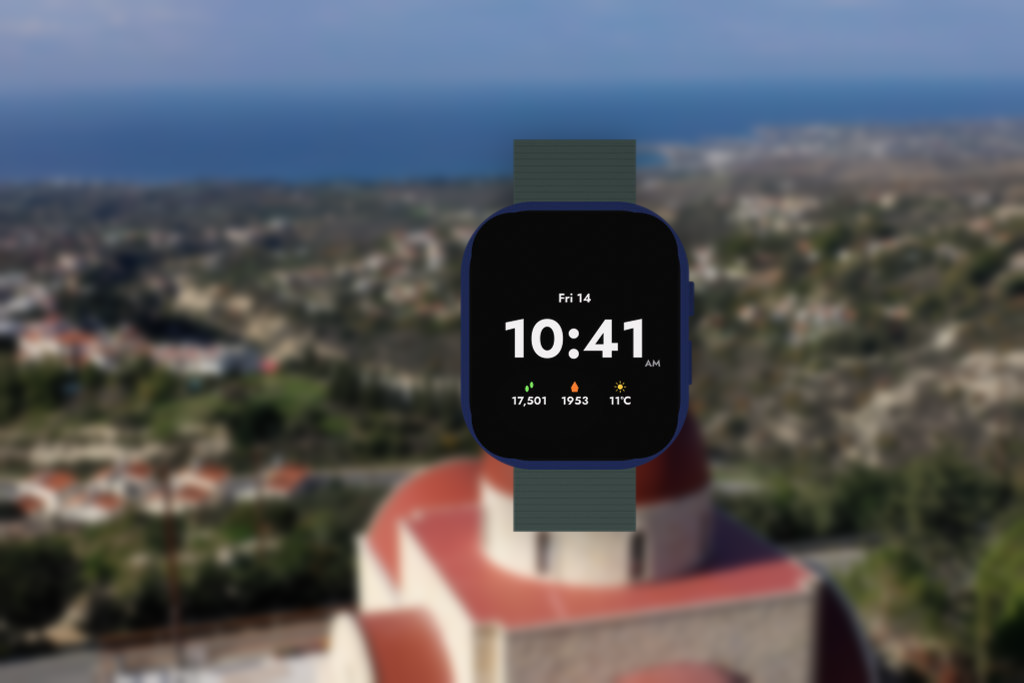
10:41
